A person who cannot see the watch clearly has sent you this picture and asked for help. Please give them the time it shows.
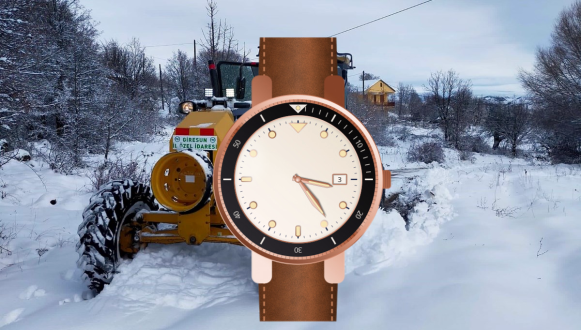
3:24
